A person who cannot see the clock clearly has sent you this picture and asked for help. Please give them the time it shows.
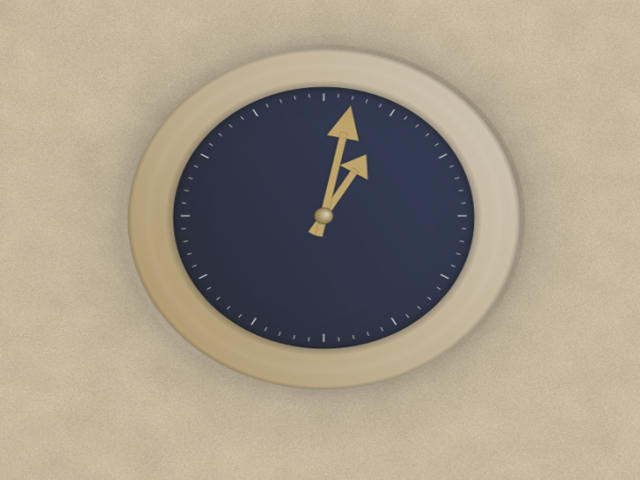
1:02
